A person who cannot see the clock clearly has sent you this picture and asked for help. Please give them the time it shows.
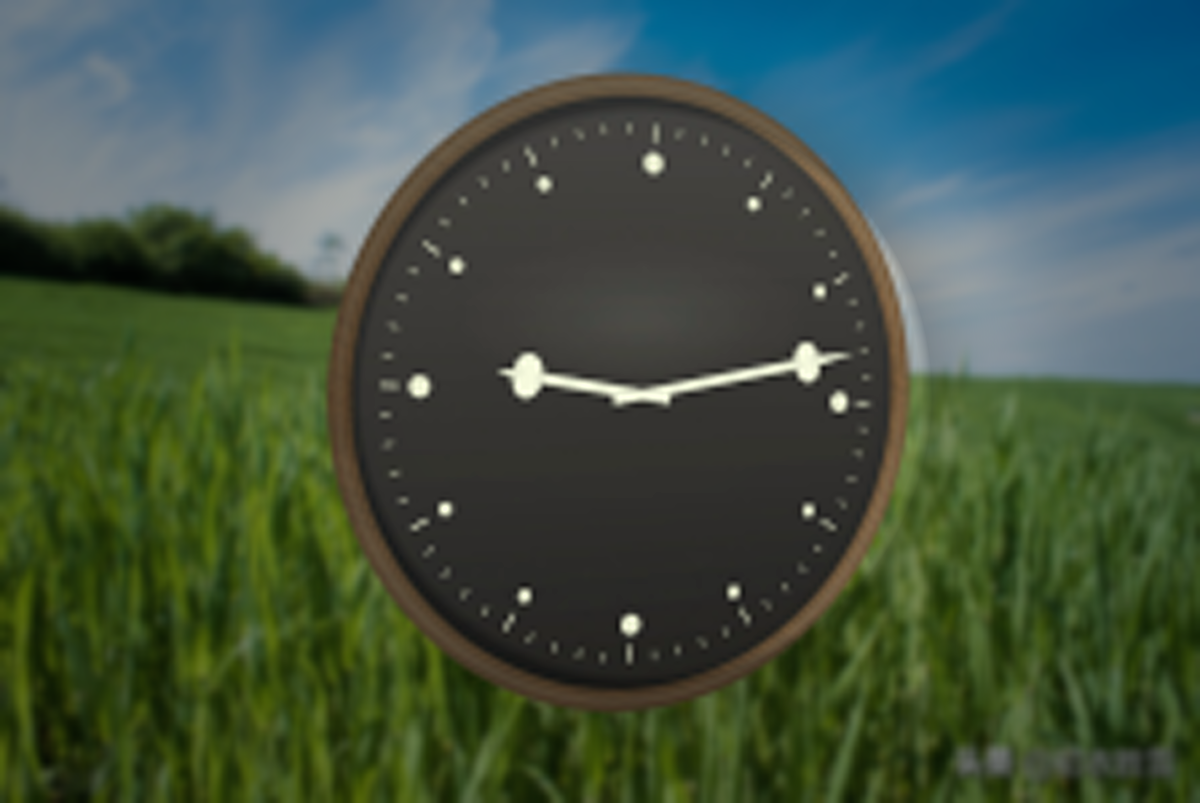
9:13
